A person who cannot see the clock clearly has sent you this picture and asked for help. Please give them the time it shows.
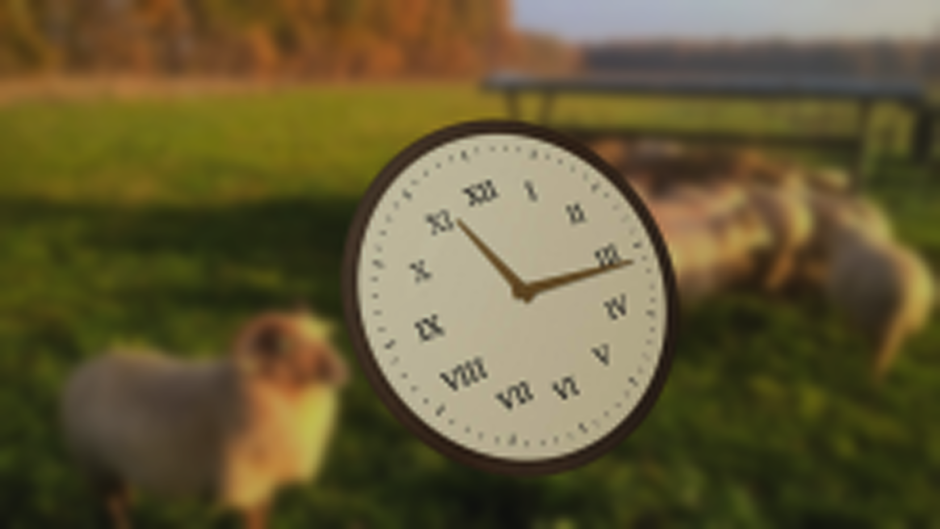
11:16
